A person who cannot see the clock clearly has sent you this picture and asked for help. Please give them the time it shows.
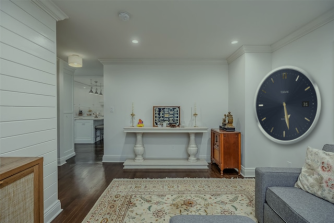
5:28
